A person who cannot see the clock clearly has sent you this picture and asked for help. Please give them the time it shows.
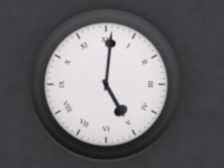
5:01
